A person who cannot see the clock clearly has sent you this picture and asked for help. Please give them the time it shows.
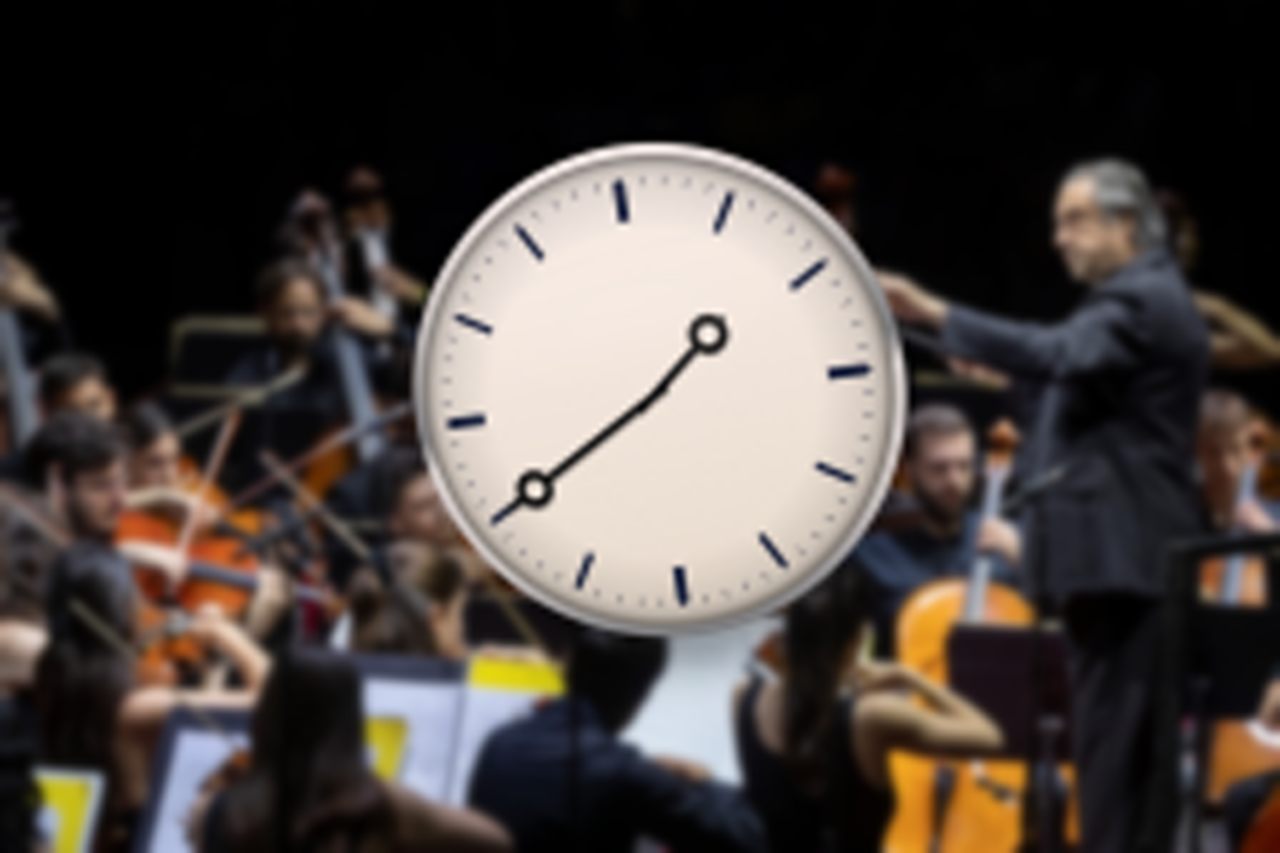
1:40
